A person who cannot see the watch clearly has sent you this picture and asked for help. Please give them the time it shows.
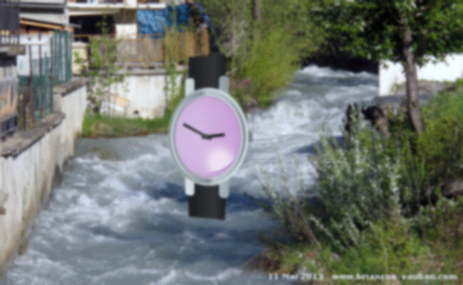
2:49
